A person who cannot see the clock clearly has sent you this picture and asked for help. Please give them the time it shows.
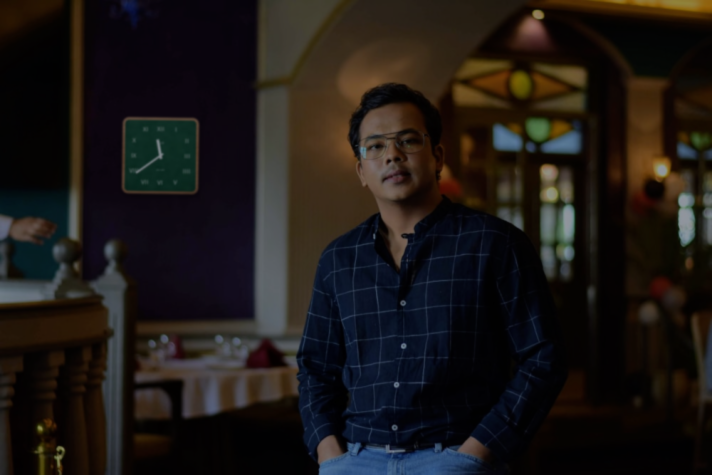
11:39
